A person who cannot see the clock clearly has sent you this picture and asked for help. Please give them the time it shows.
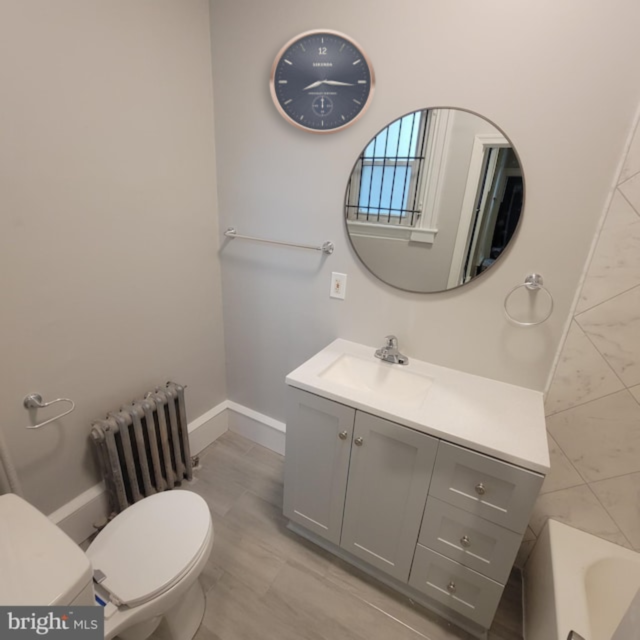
8:16
